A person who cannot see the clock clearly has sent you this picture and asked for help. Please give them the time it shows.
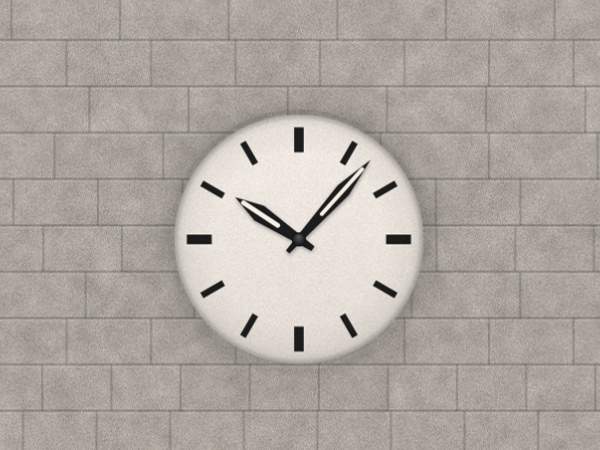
10:07
